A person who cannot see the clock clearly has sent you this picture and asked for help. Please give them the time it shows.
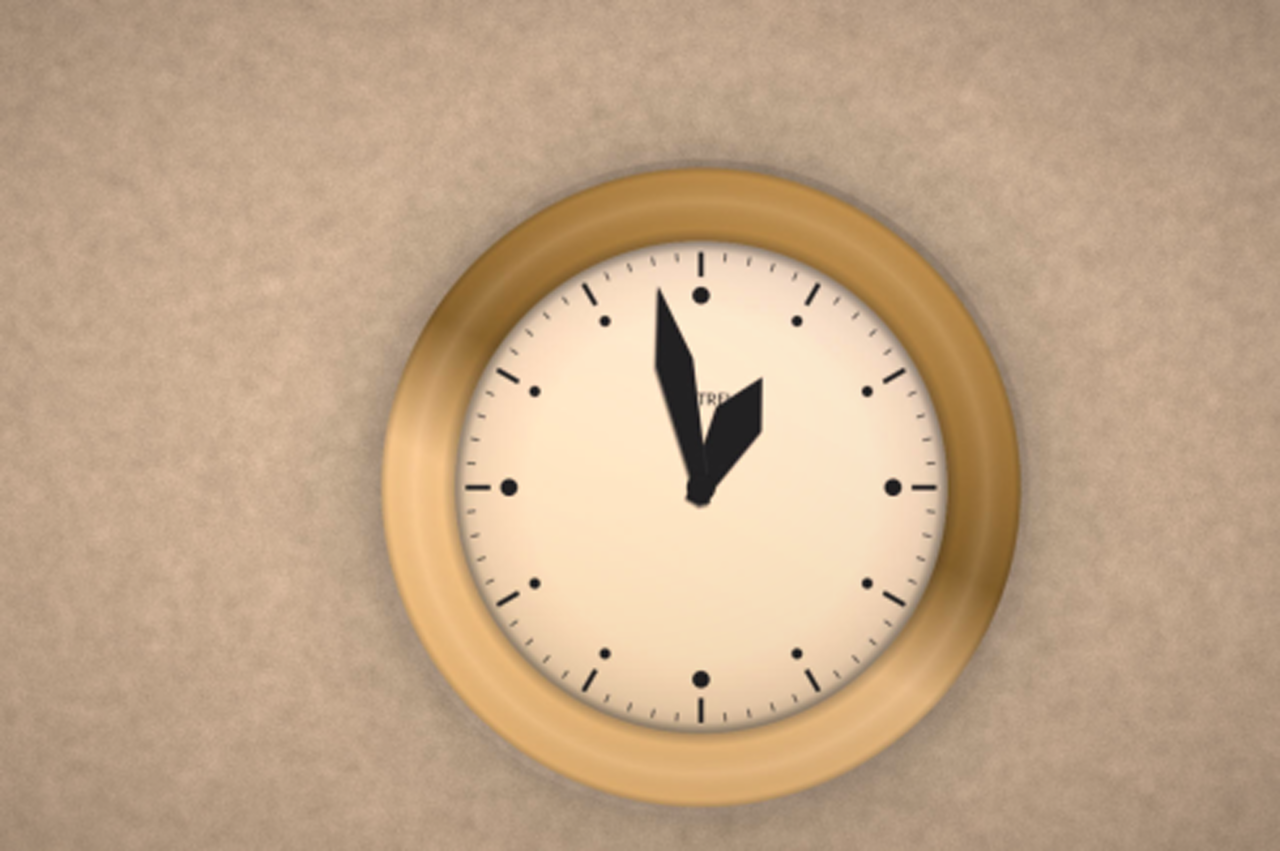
12:58
